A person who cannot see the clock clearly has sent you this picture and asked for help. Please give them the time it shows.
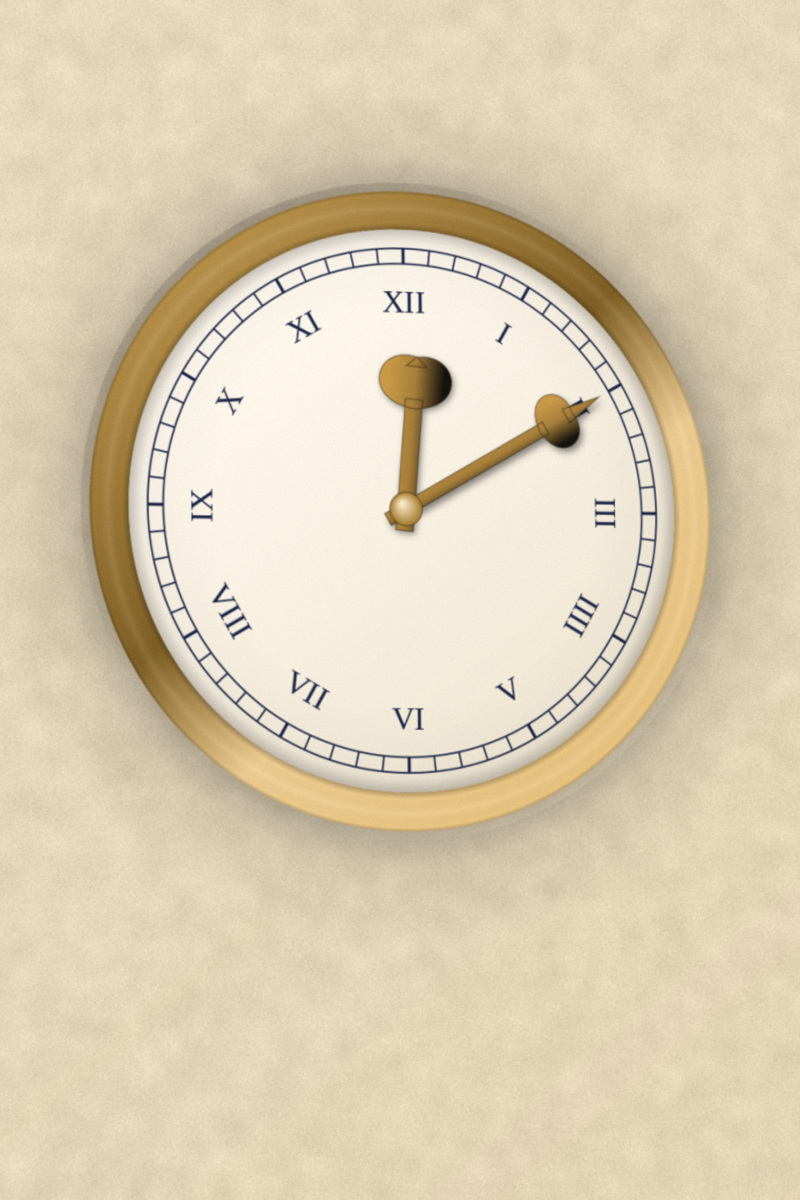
12:10
